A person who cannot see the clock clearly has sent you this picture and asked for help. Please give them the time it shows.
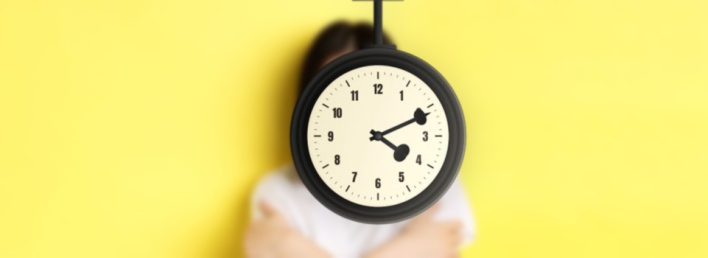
4:11
